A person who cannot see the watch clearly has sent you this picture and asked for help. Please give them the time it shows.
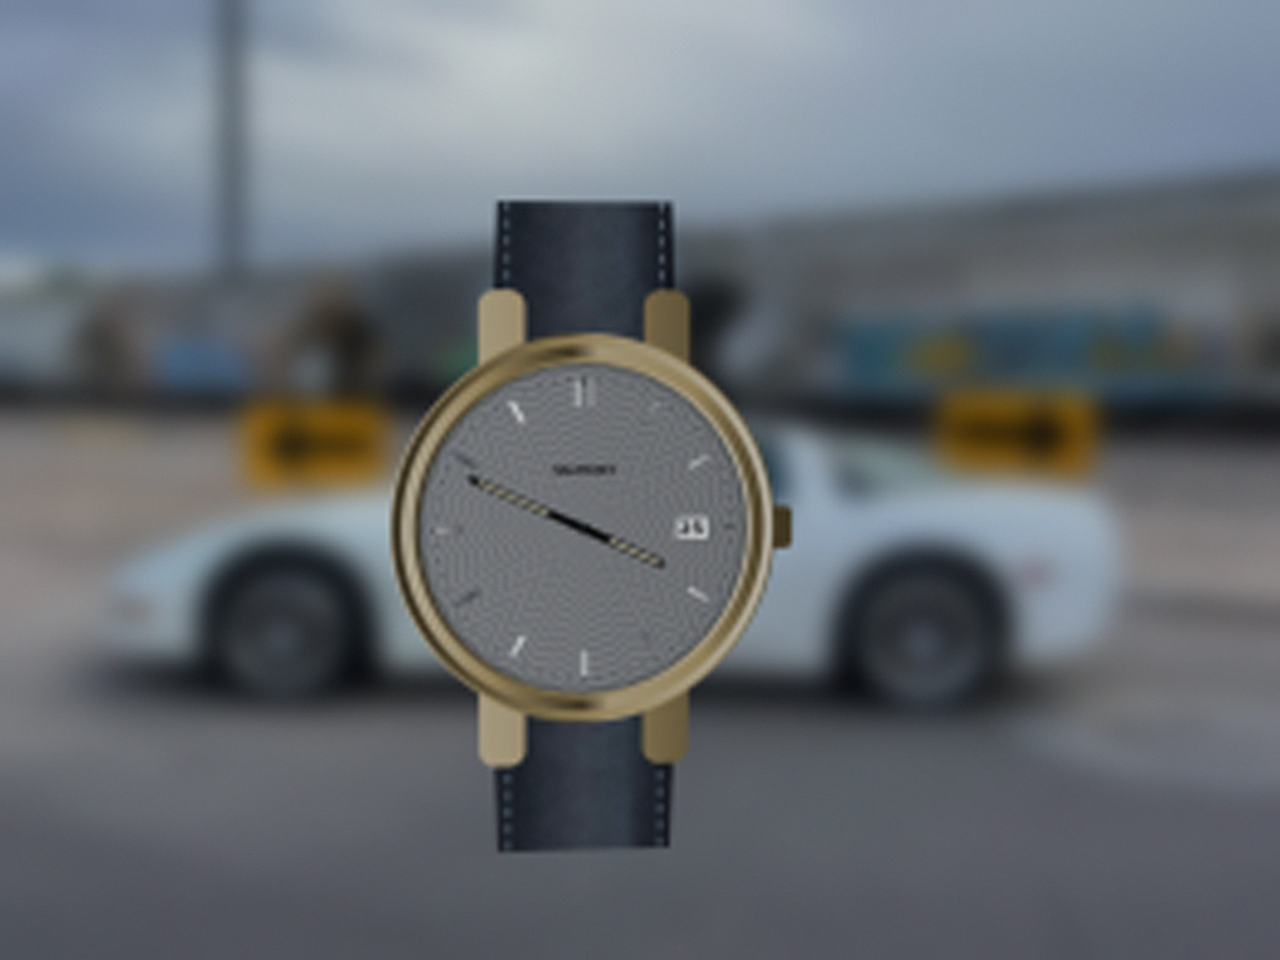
3:49
